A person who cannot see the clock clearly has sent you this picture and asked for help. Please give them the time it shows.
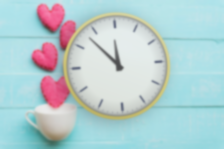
11:53
